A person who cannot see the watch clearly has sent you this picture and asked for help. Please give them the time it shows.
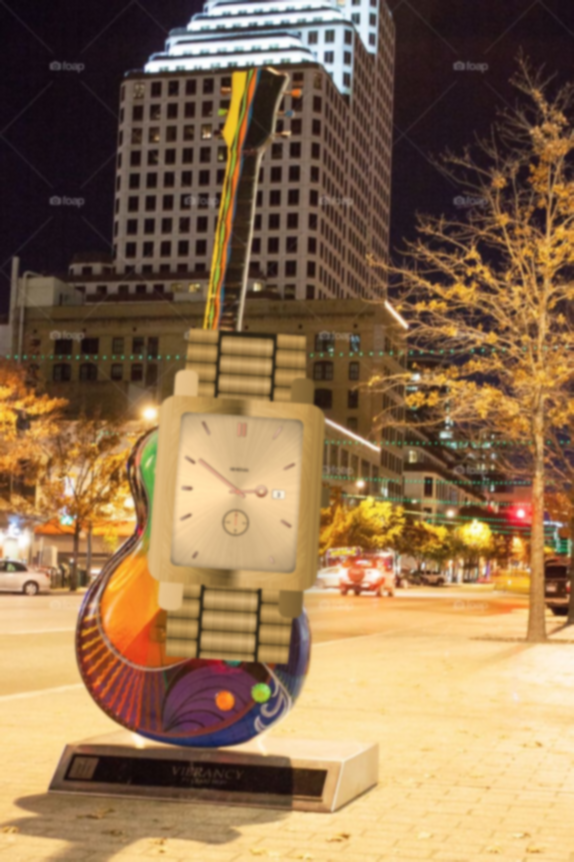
2:51
